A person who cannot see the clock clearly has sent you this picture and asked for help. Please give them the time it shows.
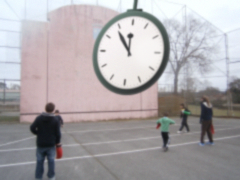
11:54
